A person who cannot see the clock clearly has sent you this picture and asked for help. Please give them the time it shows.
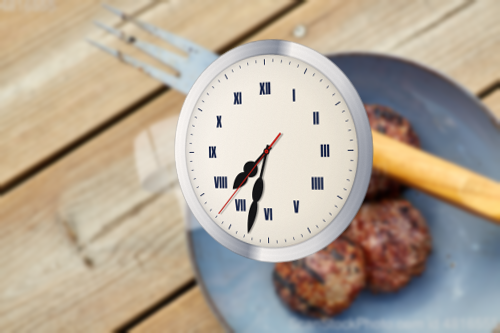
7:32:37
